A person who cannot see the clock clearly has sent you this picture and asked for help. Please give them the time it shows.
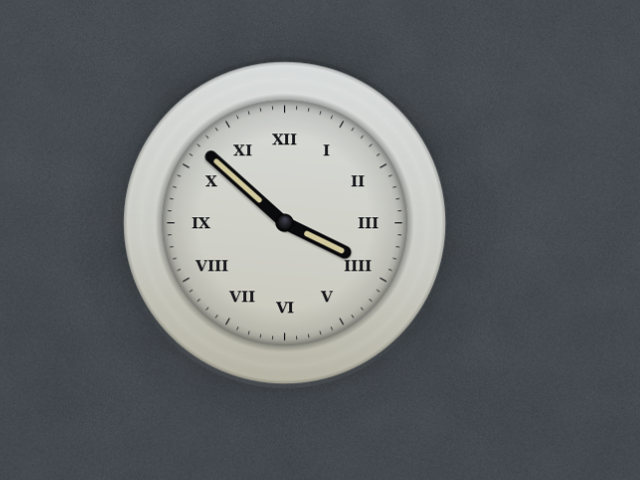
3:52
